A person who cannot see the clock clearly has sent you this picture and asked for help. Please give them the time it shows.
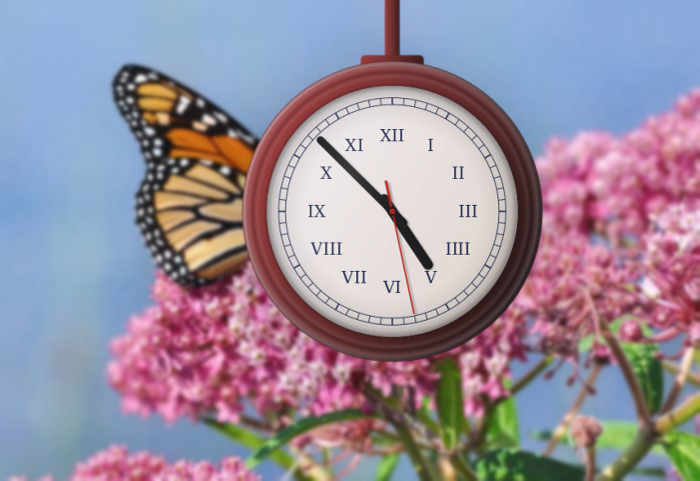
4:52:28
